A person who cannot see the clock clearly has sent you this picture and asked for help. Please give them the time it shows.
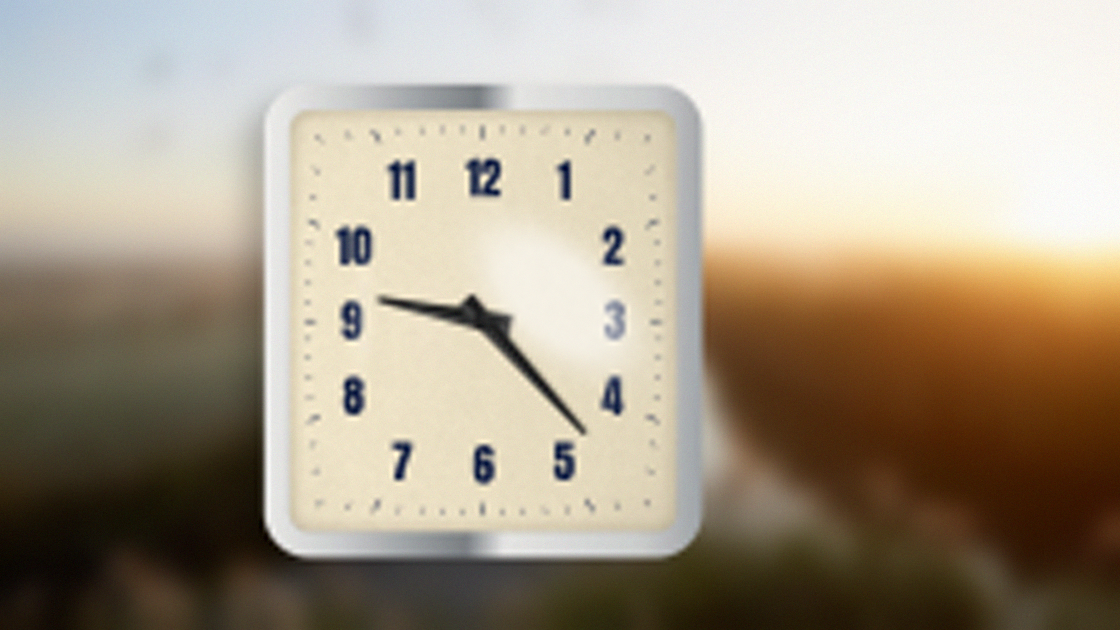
9:23
